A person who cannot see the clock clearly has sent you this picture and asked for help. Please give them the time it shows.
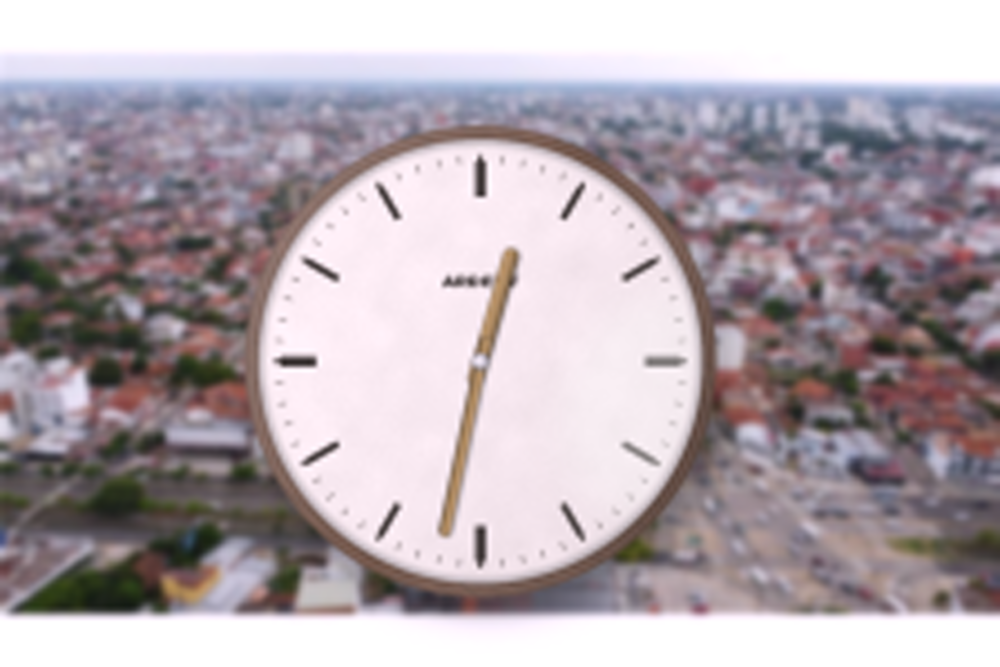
12:32
